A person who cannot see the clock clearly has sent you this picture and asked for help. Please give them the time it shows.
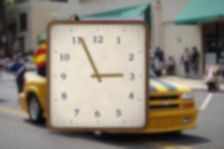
2:56
